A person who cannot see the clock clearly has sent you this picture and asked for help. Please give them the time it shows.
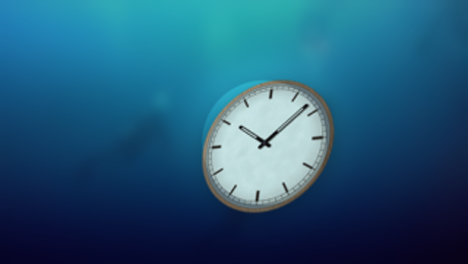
10:08
